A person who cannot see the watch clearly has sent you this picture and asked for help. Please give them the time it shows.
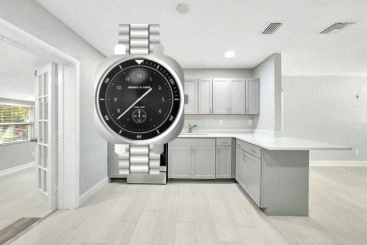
1:38
